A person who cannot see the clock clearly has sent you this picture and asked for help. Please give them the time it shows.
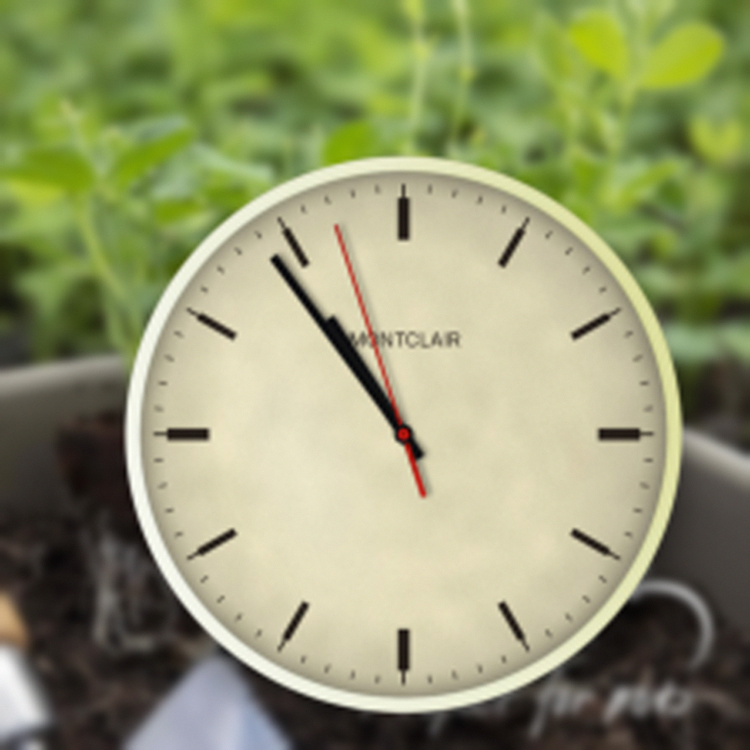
10:53:57
